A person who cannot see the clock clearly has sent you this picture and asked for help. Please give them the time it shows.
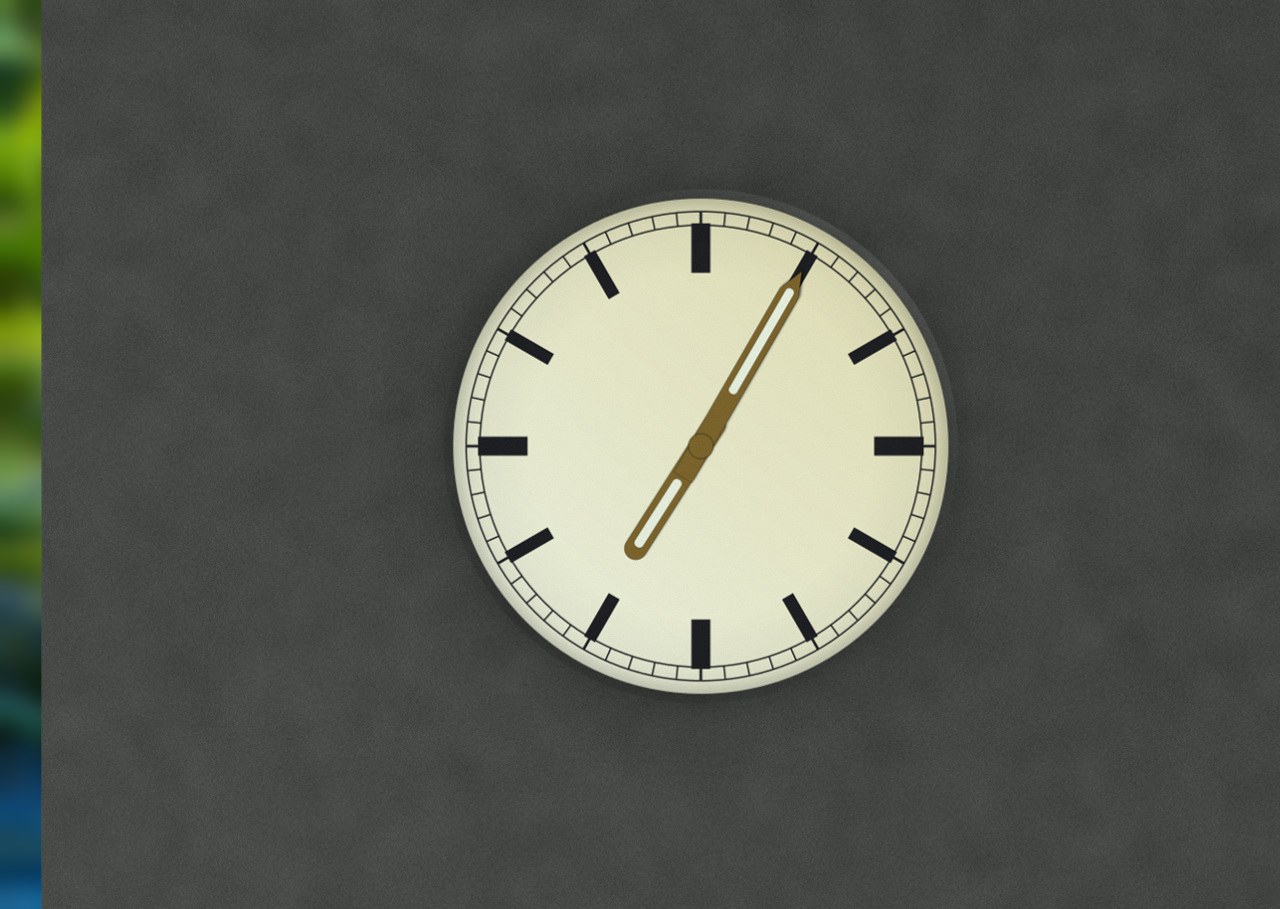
7:05
